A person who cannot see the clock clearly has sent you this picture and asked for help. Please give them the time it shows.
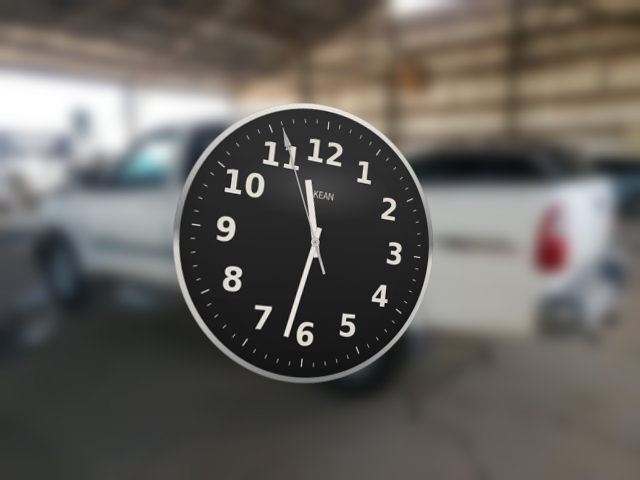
11:31:56
